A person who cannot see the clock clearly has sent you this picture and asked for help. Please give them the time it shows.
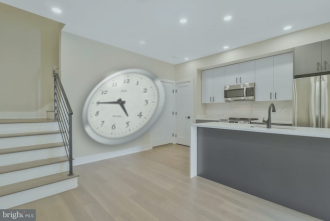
4:45
